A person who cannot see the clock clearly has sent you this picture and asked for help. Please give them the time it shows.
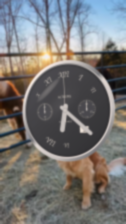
6:22
